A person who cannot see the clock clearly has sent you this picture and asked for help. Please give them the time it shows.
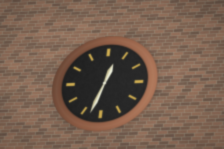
12:33
